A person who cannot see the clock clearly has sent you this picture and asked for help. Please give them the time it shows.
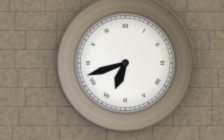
6:42
